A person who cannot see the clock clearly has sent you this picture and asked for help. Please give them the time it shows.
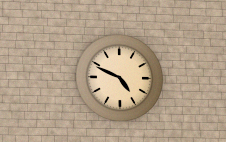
4:49
